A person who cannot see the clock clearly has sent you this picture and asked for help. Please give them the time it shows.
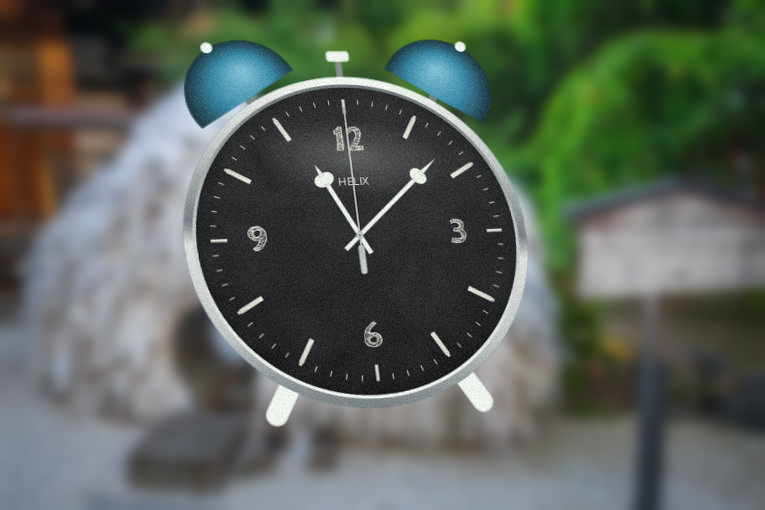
11:08:00
